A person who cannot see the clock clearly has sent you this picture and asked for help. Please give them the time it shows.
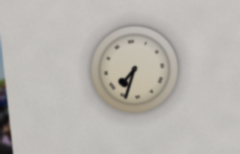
7:34
